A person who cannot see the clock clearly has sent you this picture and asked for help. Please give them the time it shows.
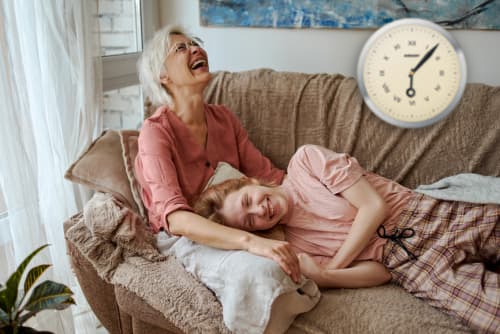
6:07
